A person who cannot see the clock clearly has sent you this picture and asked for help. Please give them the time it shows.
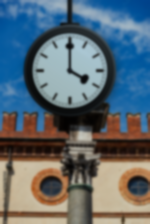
4:00
